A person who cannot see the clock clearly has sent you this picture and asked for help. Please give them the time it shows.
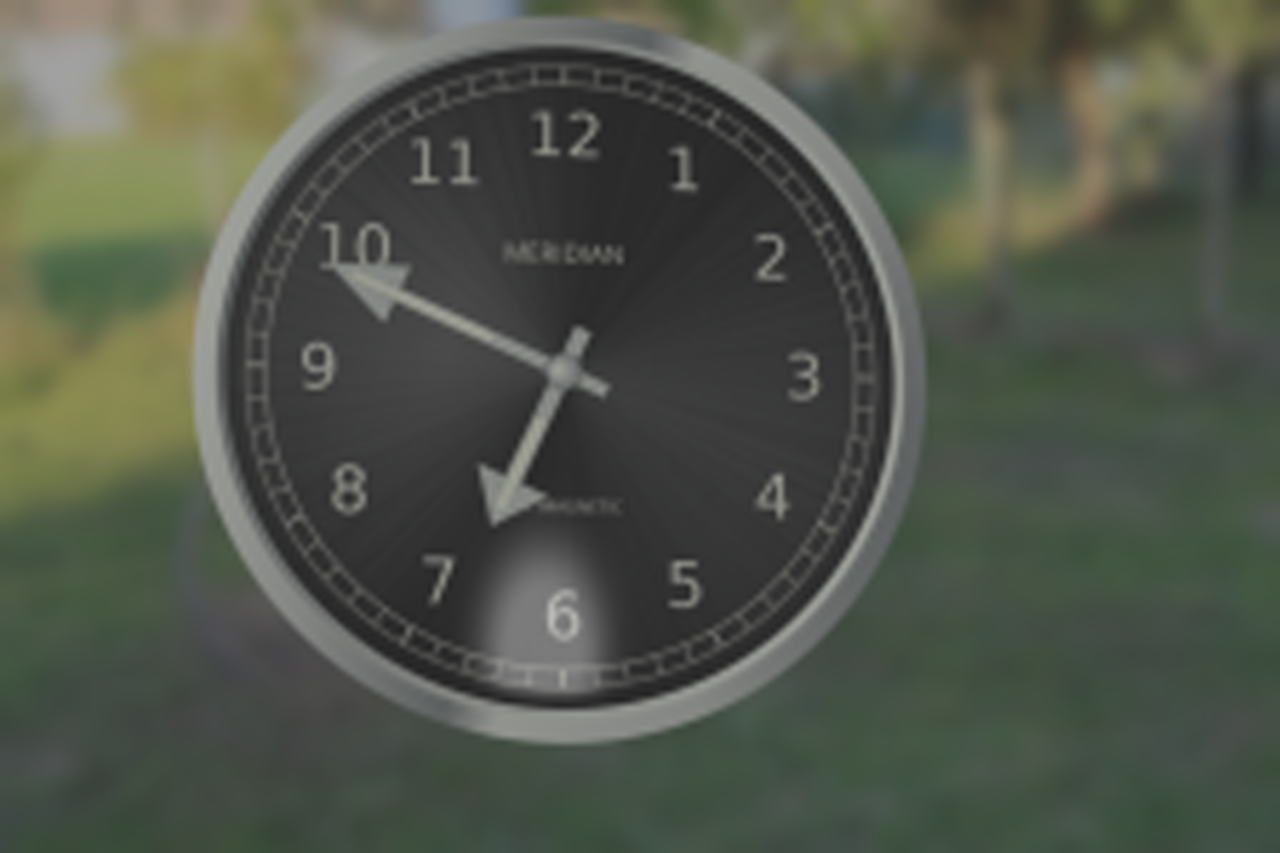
6:49
